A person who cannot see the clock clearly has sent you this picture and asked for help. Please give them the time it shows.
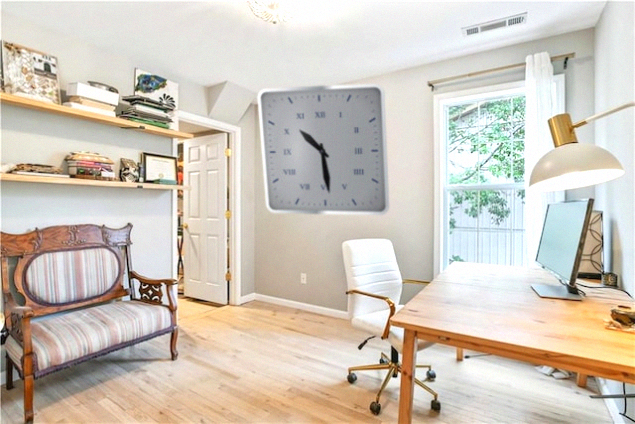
10:29
